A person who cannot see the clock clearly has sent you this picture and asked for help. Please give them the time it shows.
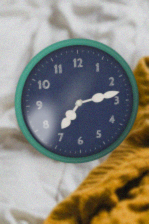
7:13
